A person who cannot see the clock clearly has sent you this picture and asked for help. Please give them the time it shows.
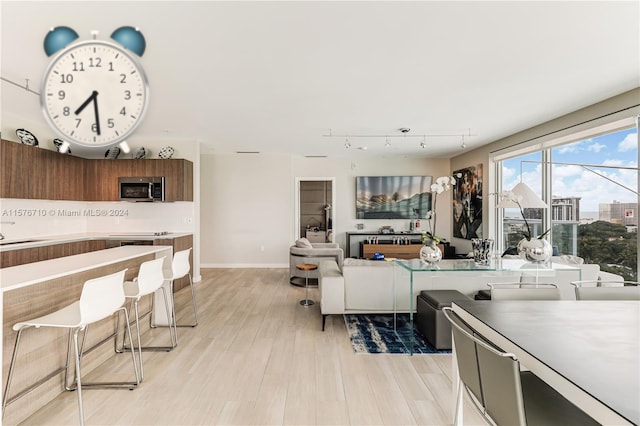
7:29
